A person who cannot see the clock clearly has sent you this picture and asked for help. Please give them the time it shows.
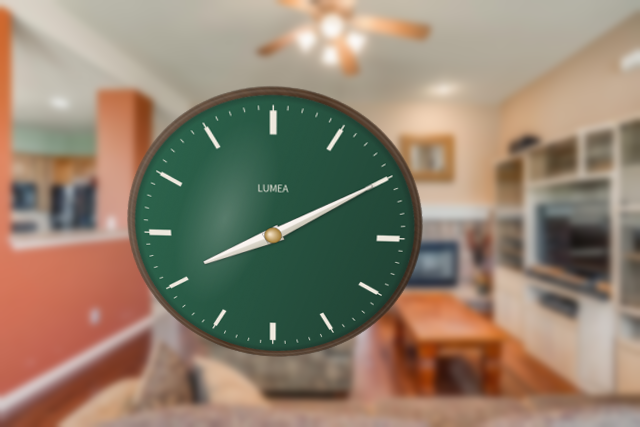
8:10
